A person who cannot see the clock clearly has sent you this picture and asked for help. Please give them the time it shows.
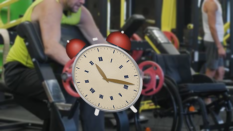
11:18
